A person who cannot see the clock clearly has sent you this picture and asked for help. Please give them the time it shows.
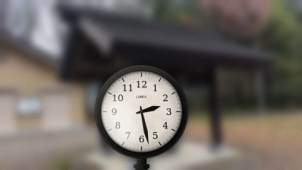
2:28
